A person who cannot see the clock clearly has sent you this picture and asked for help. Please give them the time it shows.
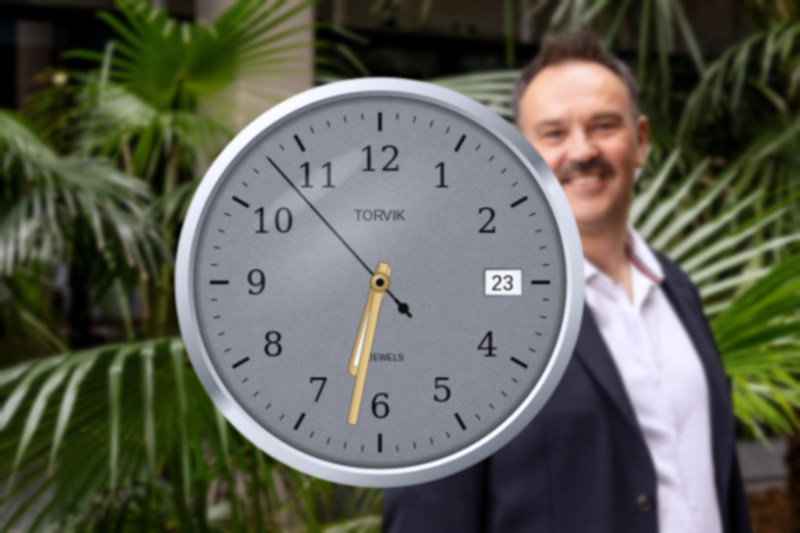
6:31:53
